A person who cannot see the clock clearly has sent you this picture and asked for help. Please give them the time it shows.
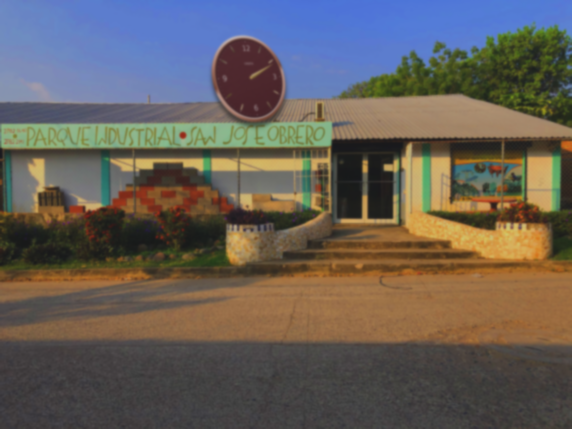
2:11
